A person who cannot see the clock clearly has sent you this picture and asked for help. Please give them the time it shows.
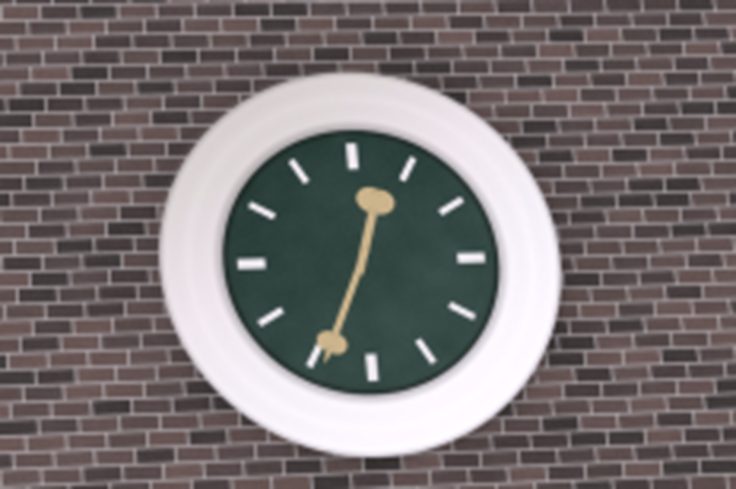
12:34
